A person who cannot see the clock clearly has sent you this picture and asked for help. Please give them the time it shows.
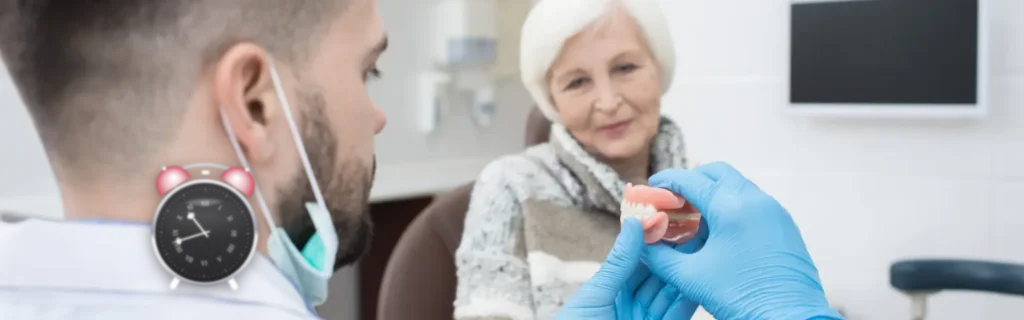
10:42
